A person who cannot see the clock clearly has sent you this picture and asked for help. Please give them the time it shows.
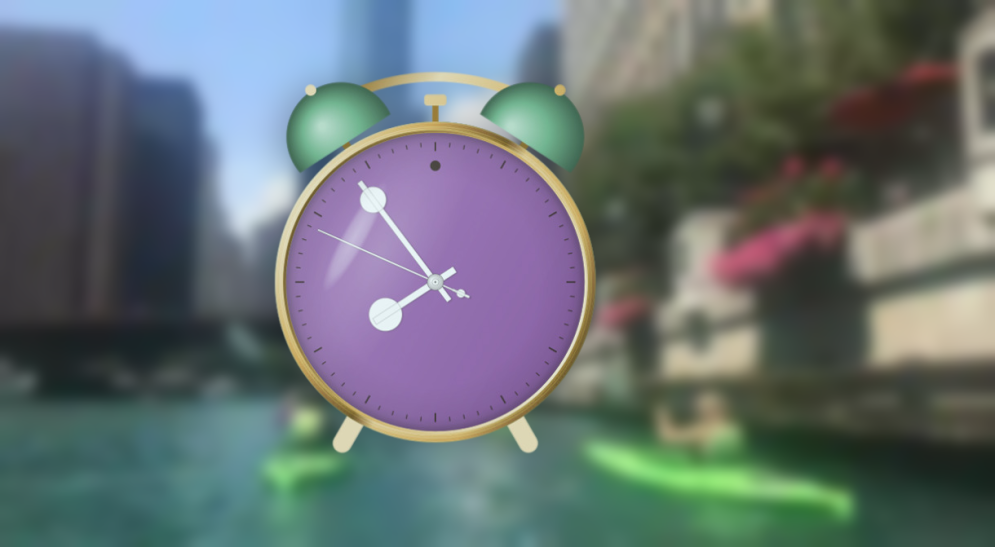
7:53:49
